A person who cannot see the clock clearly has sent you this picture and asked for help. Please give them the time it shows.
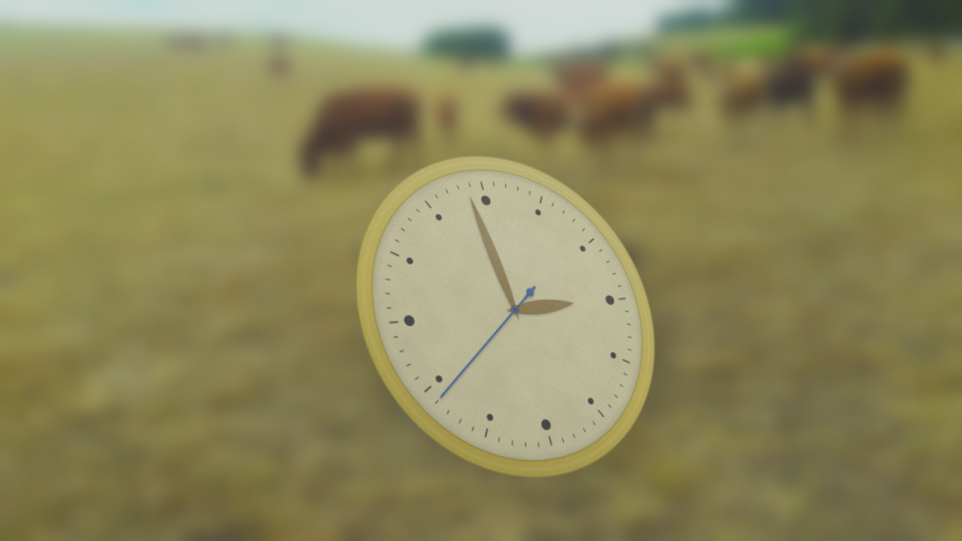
2:58:39
